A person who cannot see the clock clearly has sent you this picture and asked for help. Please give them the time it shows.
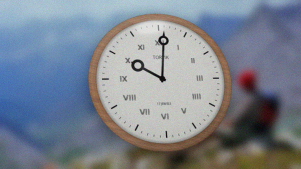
10:01
